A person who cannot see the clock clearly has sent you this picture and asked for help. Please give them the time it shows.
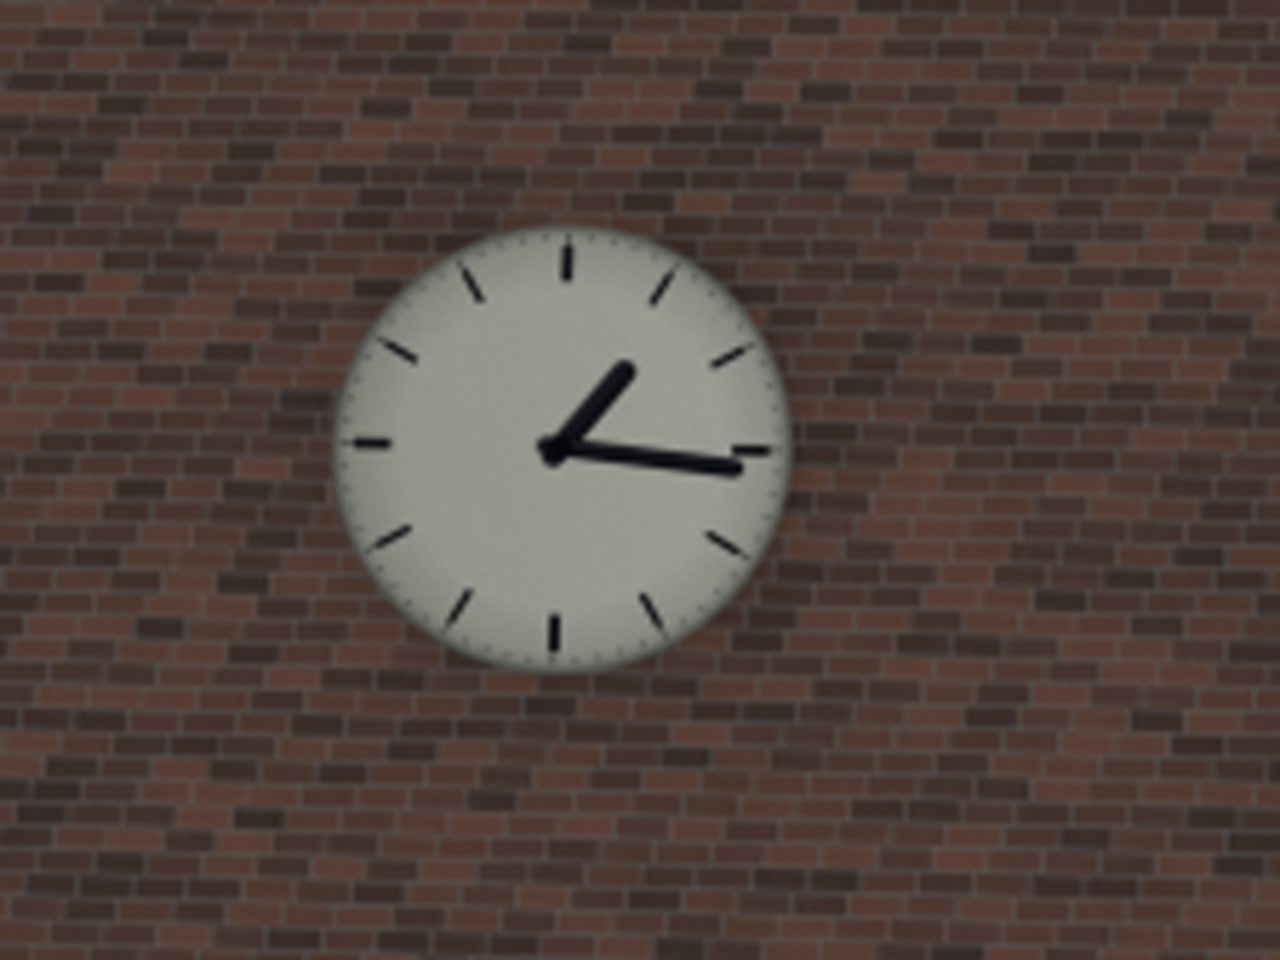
1:16
